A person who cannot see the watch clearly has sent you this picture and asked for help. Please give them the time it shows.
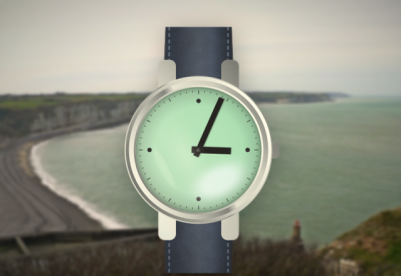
3:04
